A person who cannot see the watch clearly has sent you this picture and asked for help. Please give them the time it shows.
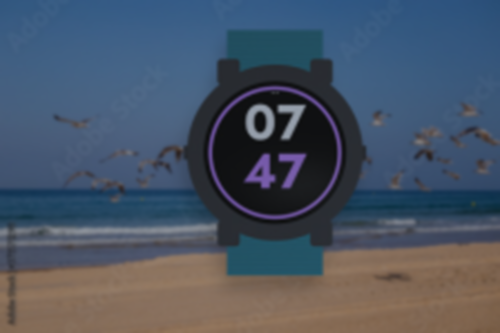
7:47
